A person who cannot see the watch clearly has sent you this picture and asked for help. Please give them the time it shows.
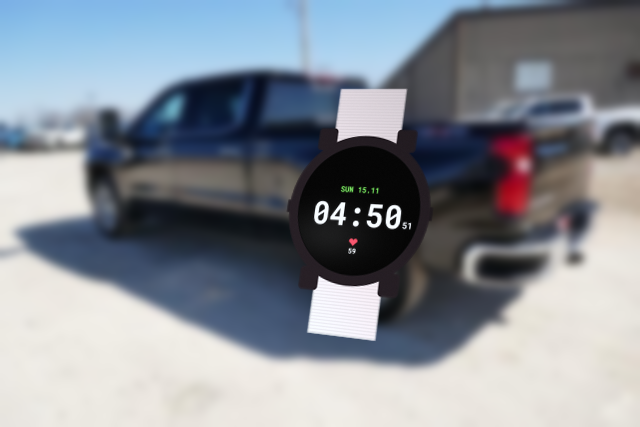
4:50:51
